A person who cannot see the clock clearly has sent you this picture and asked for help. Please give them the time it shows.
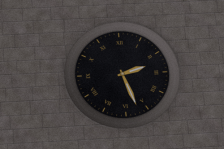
2:27
